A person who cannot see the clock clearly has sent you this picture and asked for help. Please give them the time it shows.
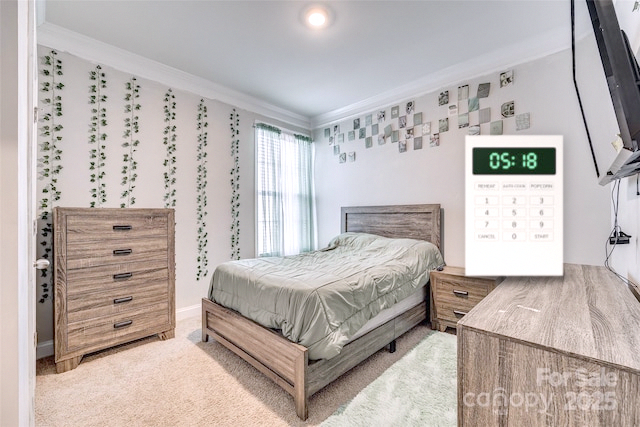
5:18
